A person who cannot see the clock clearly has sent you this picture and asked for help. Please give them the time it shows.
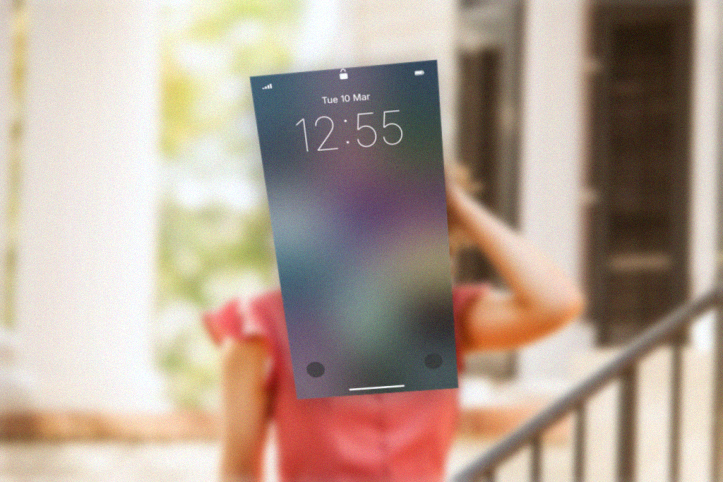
12:55
